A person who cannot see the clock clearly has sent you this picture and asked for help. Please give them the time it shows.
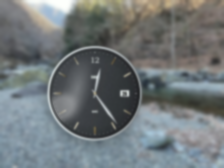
12:24
